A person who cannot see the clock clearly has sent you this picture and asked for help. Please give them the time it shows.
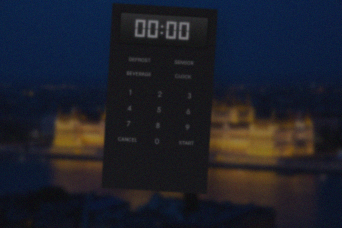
0:00
